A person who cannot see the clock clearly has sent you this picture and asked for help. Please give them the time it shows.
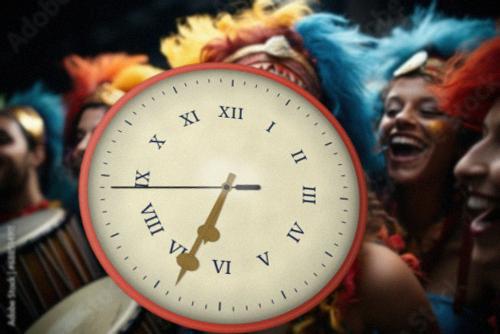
6:33:44
